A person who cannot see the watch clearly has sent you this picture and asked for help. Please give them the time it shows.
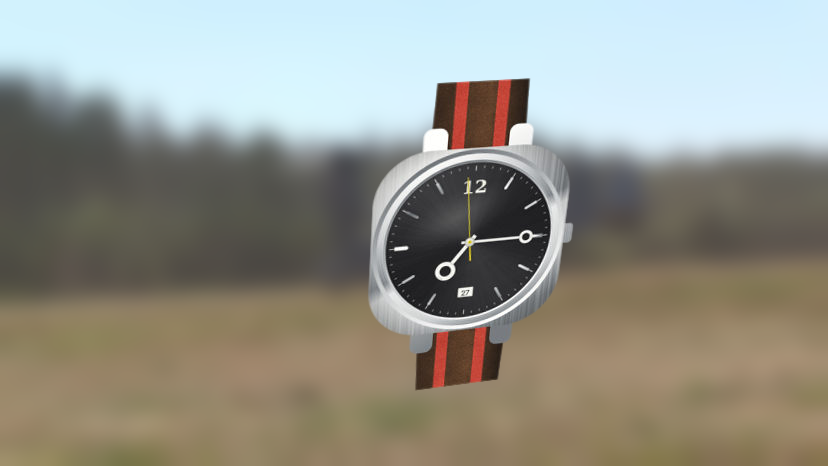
7:14:59
